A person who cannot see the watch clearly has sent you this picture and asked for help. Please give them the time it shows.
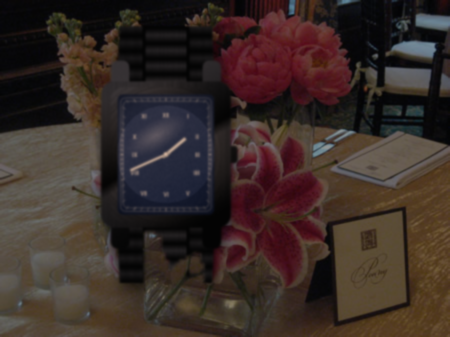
1:41
